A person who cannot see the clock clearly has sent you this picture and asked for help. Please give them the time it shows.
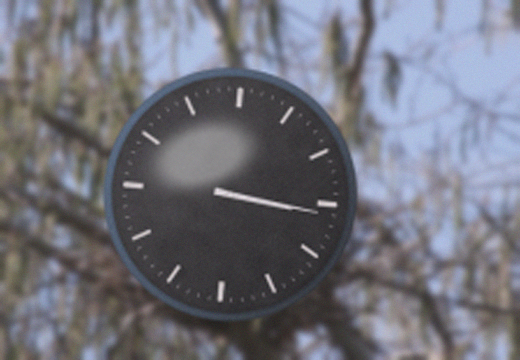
3:16
